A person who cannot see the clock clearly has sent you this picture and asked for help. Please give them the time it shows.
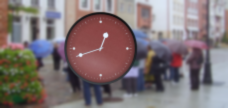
12:42
